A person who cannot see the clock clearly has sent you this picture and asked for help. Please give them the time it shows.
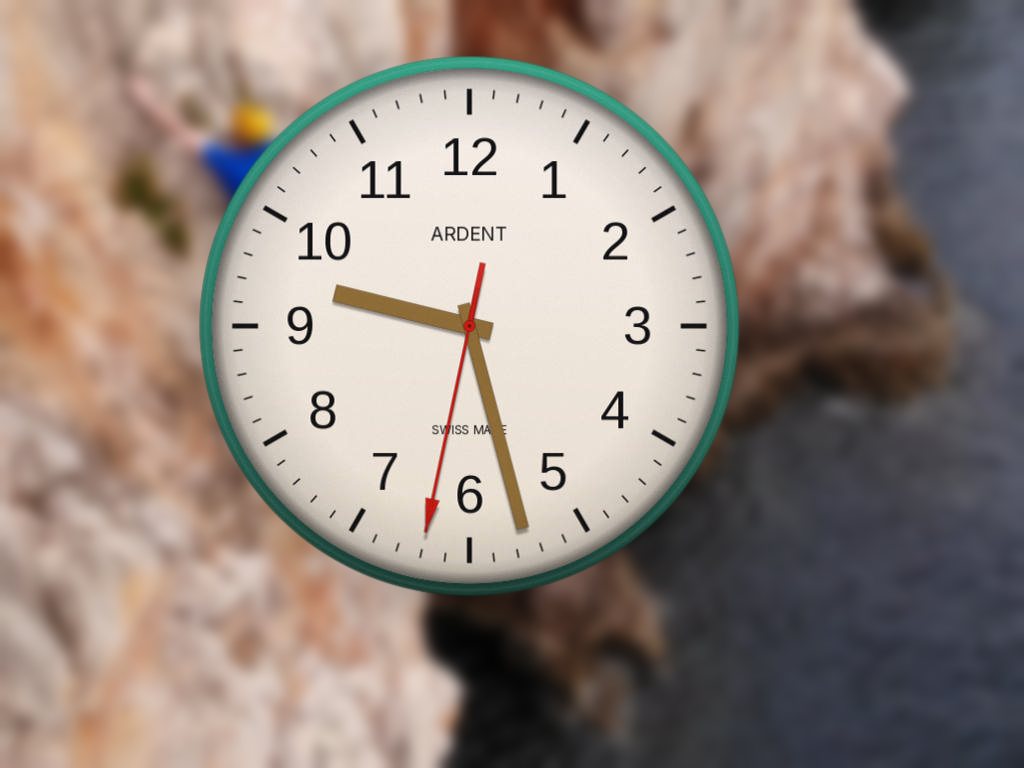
9:27:32
